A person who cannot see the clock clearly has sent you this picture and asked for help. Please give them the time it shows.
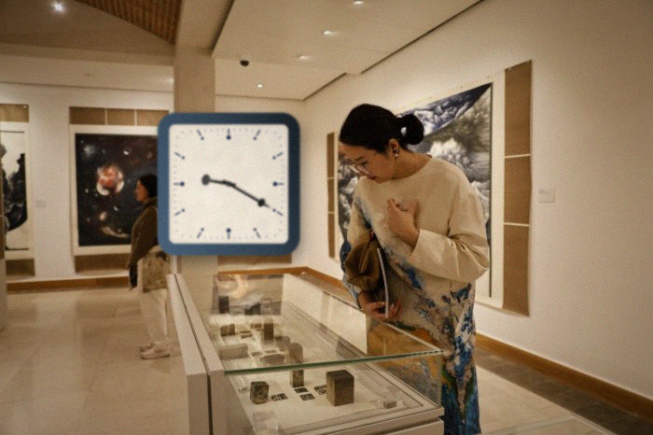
9:20
